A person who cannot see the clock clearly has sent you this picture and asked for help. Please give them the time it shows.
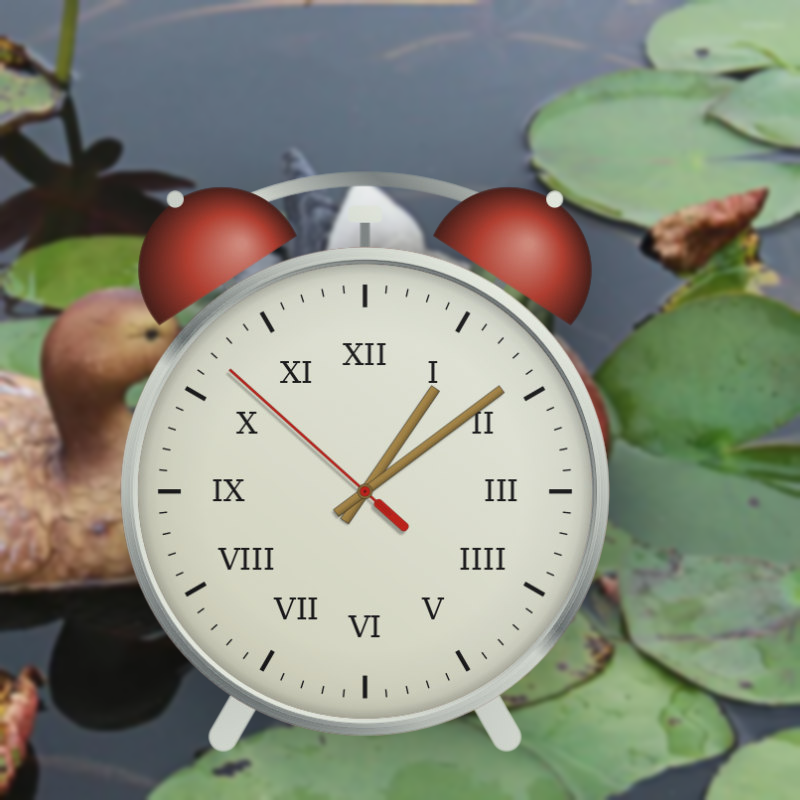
1:08:52
